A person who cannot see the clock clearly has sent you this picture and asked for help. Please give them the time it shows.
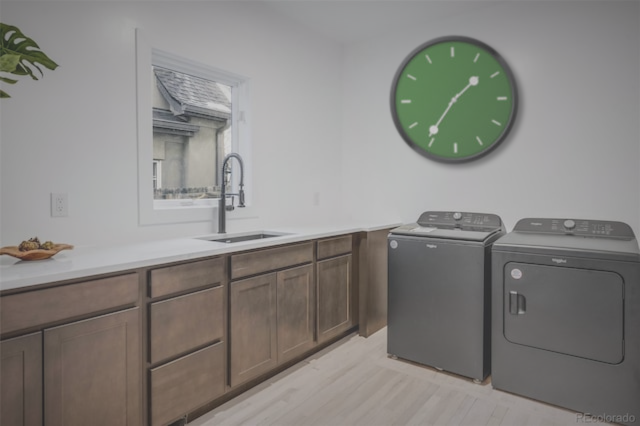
1:36
